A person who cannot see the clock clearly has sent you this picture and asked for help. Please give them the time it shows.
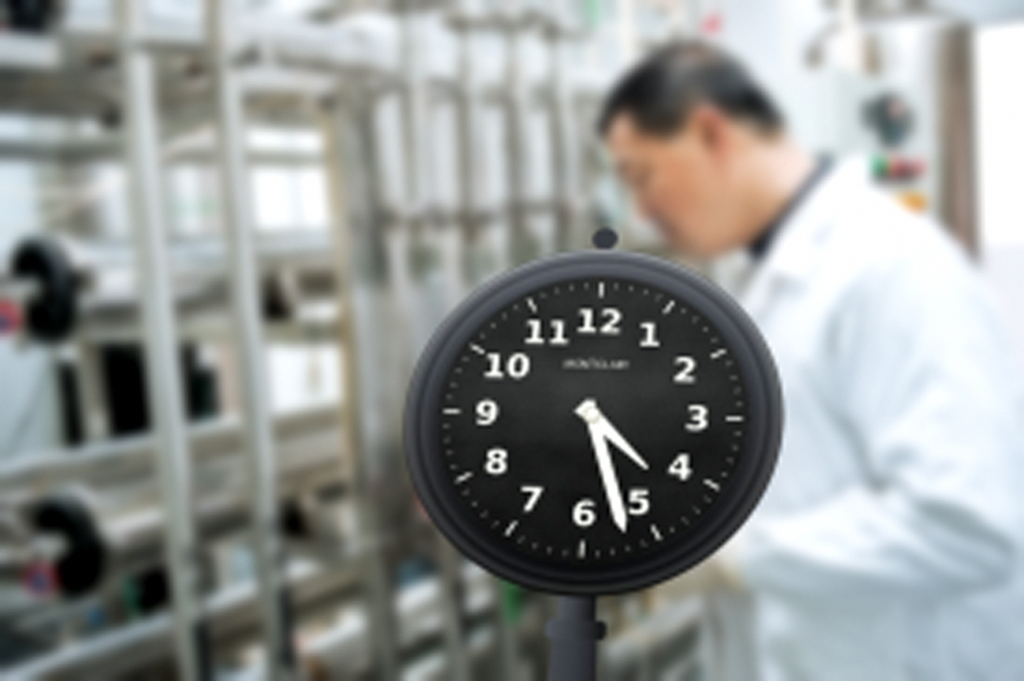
4:27
